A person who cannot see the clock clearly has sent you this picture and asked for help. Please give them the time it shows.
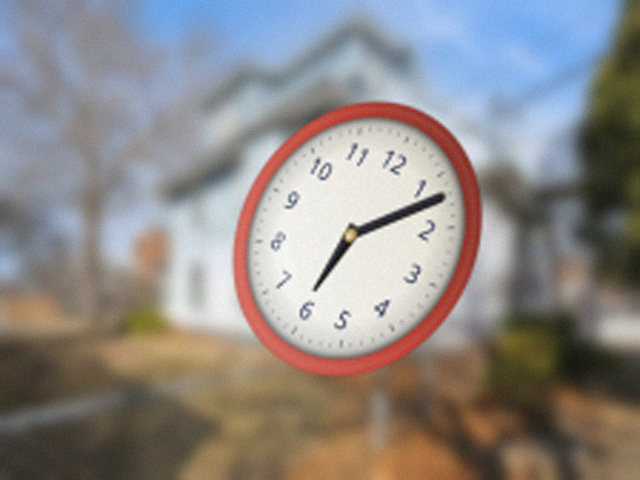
6:07
